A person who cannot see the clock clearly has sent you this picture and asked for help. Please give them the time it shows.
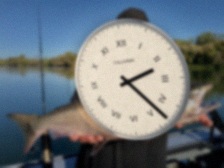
2:23
